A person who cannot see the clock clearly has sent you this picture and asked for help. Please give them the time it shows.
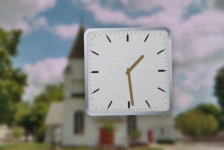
1:29
